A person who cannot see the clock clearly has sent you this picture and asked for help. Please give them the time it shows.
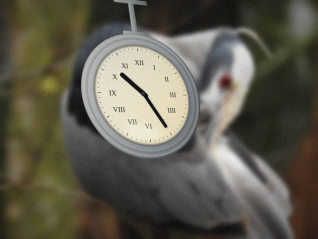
10:25
